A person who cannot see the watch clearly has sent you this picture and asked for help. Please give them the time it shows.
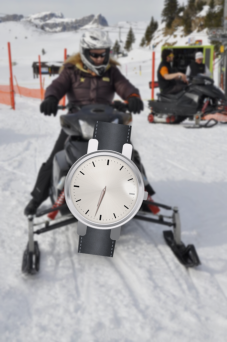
6:32
